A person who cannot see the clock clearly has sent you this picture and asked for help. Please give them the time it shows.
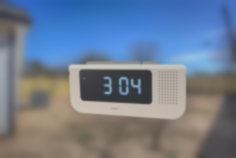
3:04
